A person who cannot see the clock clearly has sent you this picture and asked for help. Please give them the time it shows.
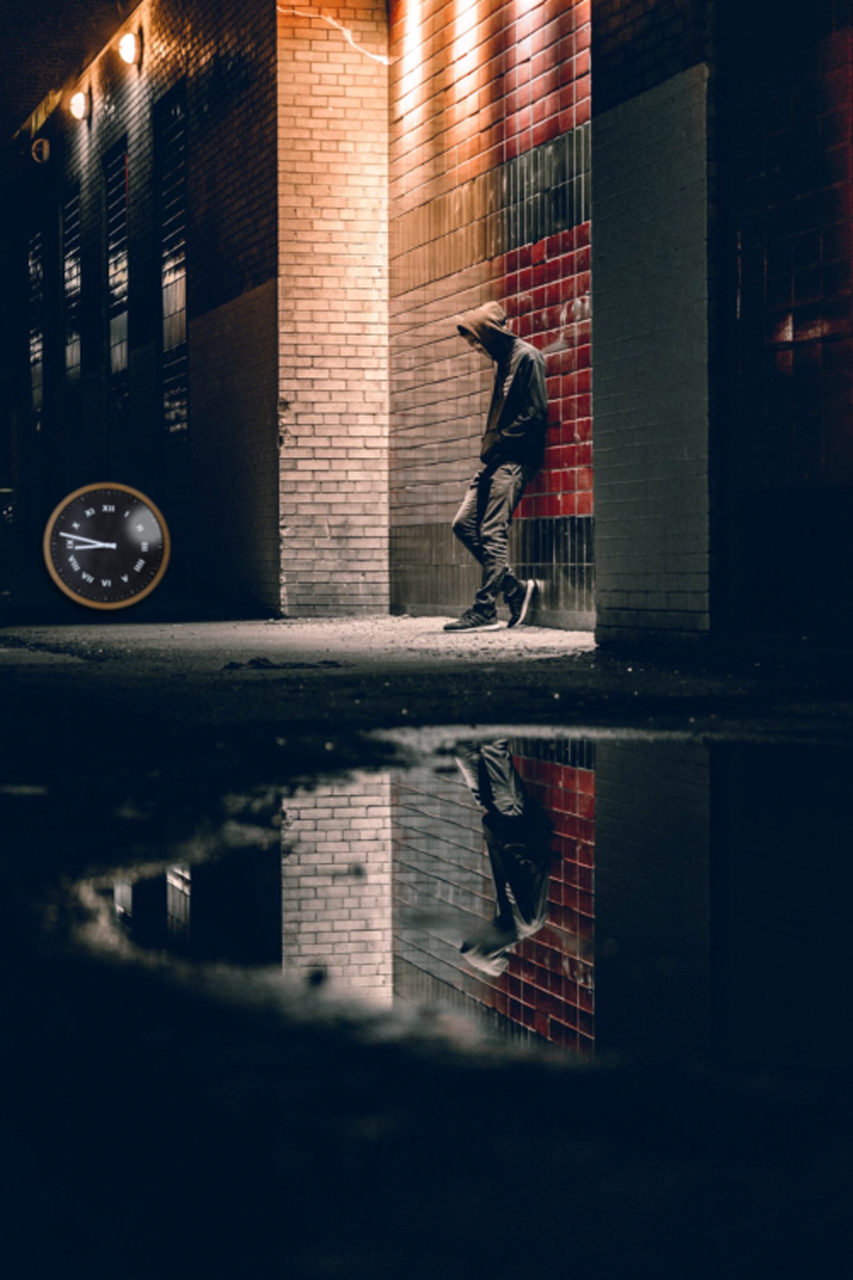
8:47
